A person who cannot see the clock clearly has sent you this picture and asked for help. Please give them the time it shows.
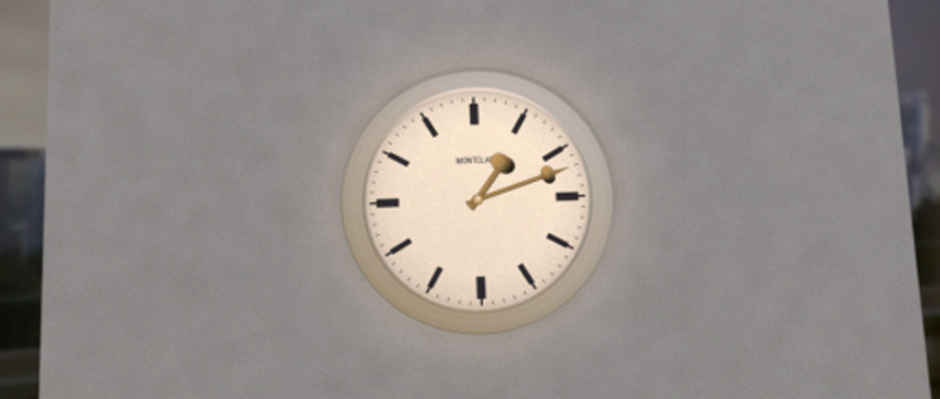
1:12
